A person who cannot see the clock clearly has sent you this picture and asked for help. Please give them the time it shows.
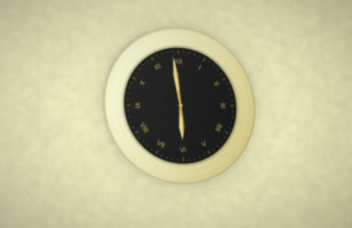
5:59
